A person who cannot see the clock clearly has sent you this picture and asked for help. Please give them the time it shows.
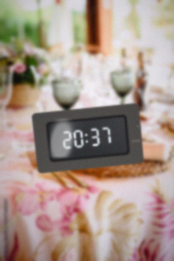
20:37
